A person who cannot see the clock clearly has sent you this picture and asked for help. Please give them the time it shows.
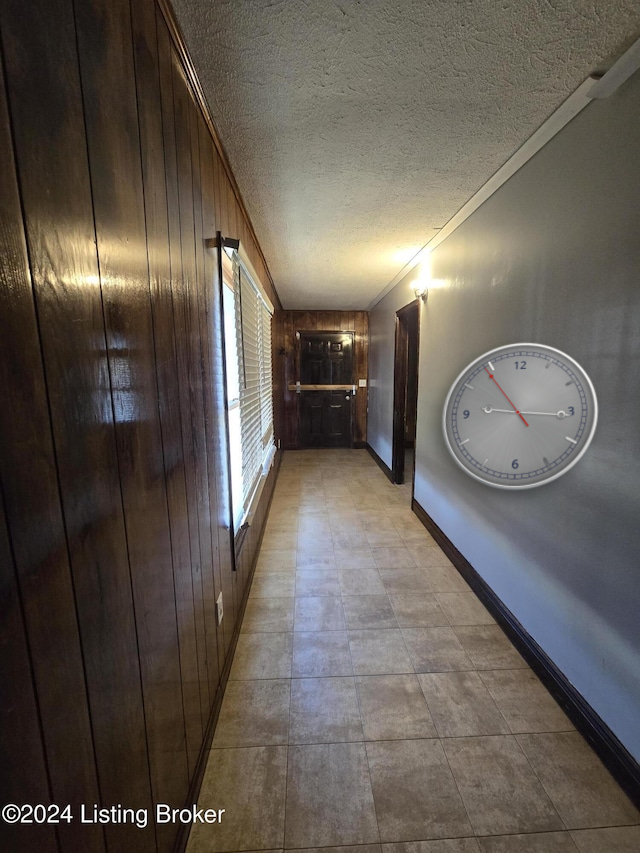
9:15:54
